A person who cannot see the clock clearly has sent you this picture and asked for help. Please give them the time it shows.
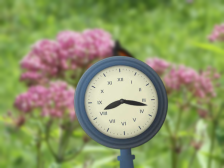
8:17
